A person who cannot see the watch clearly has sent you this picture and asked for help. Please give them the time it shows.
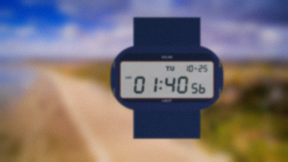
1:40:56
